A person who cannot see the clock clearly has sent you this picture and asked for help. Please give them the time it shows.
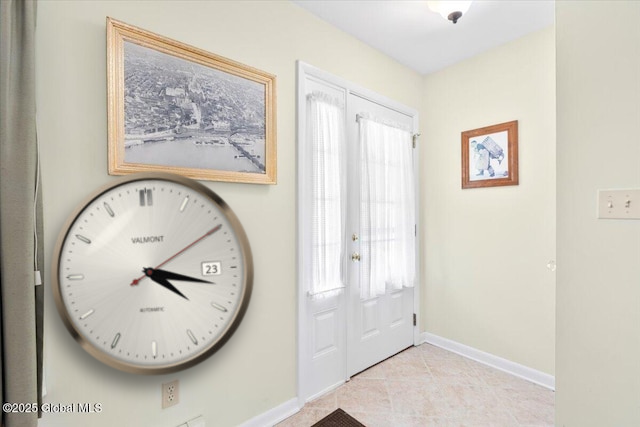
4:17:10
